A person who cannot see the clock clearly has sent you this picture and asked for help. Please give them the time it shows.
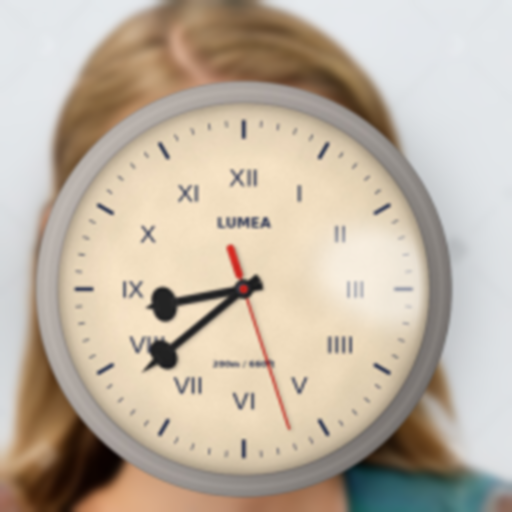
8:38:27
